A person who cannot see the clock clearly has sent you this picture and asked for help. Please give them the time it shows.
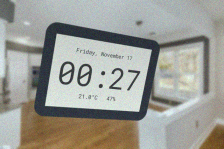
0:27
